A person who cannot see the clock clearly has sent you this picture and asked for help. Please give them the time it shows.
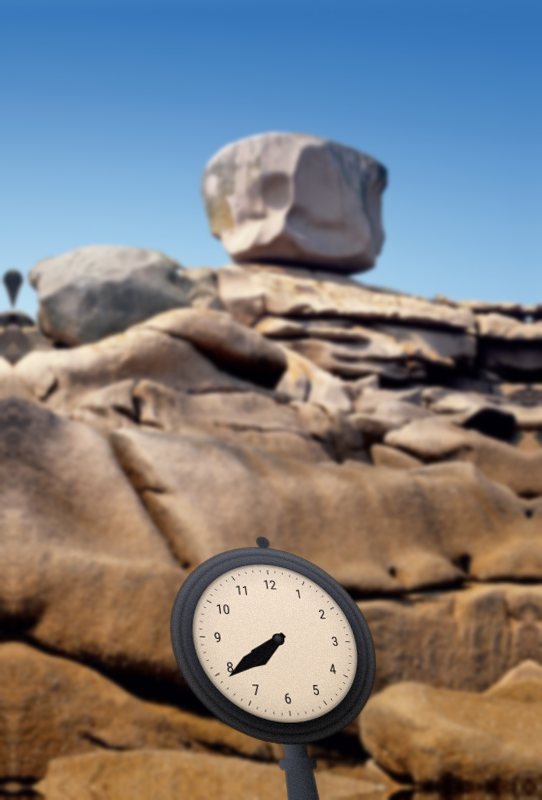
7:39
